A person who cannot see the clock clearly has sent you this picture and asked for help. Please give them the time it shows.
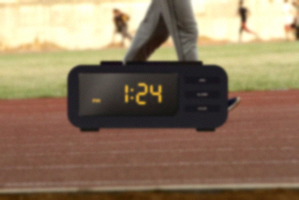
1:24
